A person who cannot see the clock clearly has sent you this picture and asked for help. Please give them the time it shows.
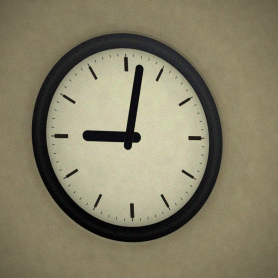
9:02
